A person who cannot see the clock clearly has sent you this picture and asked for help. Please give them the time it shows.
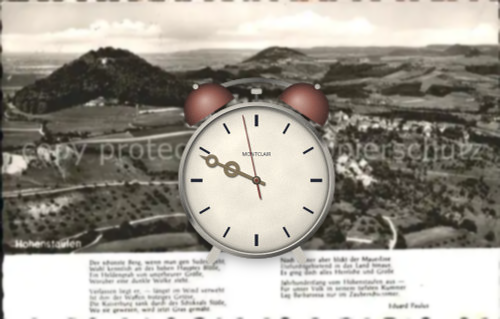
9:48:58
